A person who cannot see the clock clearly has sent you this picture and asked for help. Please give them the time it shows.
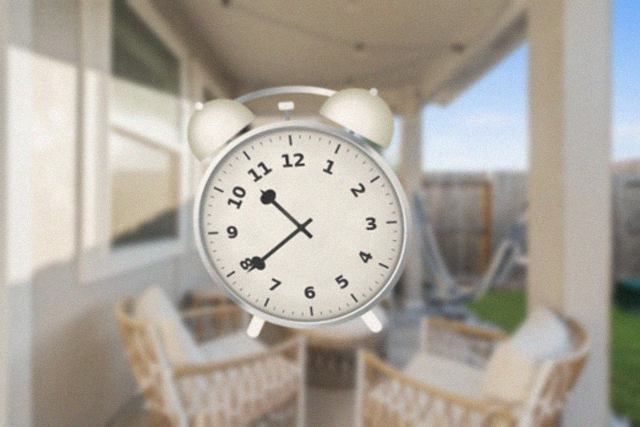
10:39
